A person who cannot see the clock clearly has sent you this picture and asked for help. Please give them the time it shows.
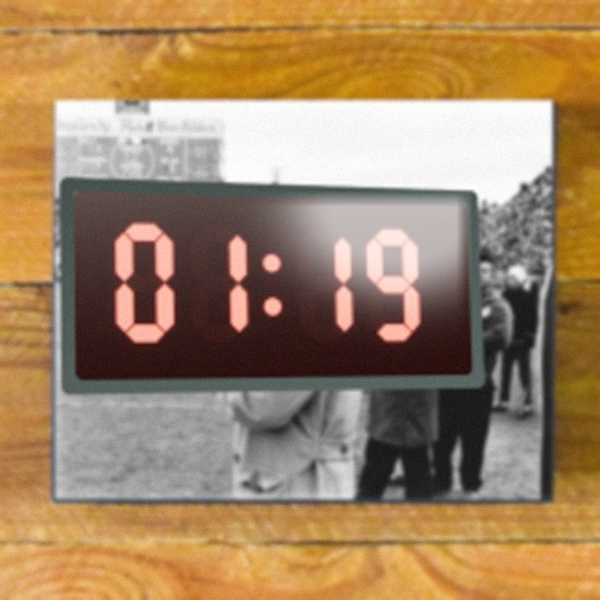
1:19
